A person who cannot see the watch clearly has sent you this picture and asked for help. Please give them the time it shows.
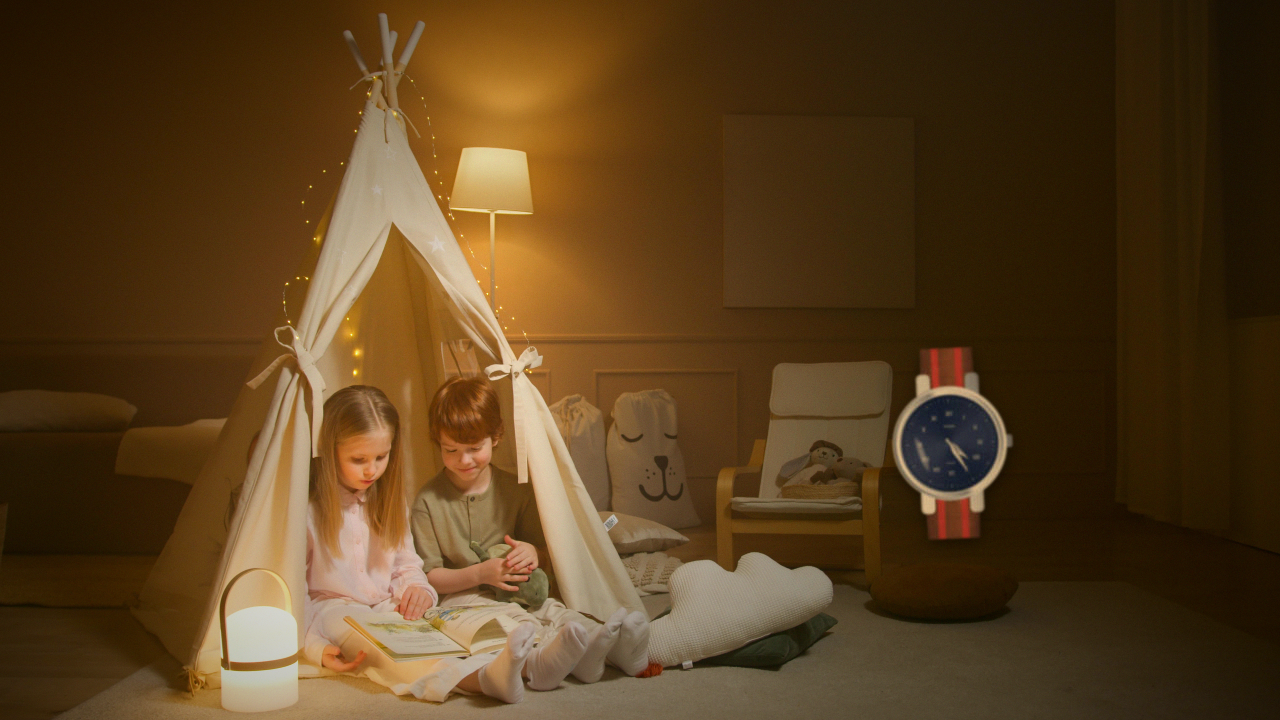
4:25
